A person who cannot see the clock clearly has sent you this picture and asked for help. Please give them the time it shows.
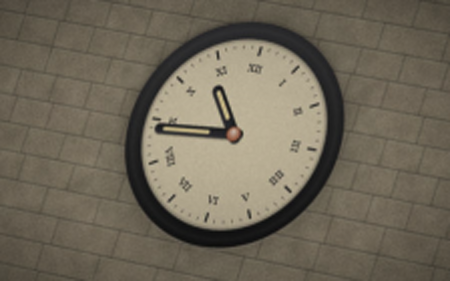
10:44
